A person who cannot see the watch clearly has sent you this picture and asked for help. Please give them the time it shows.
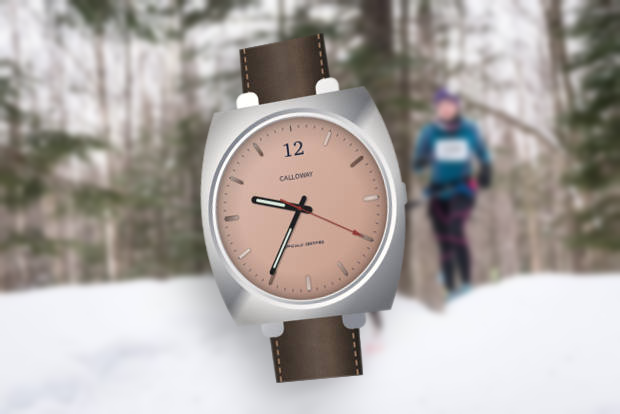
9:35:20
